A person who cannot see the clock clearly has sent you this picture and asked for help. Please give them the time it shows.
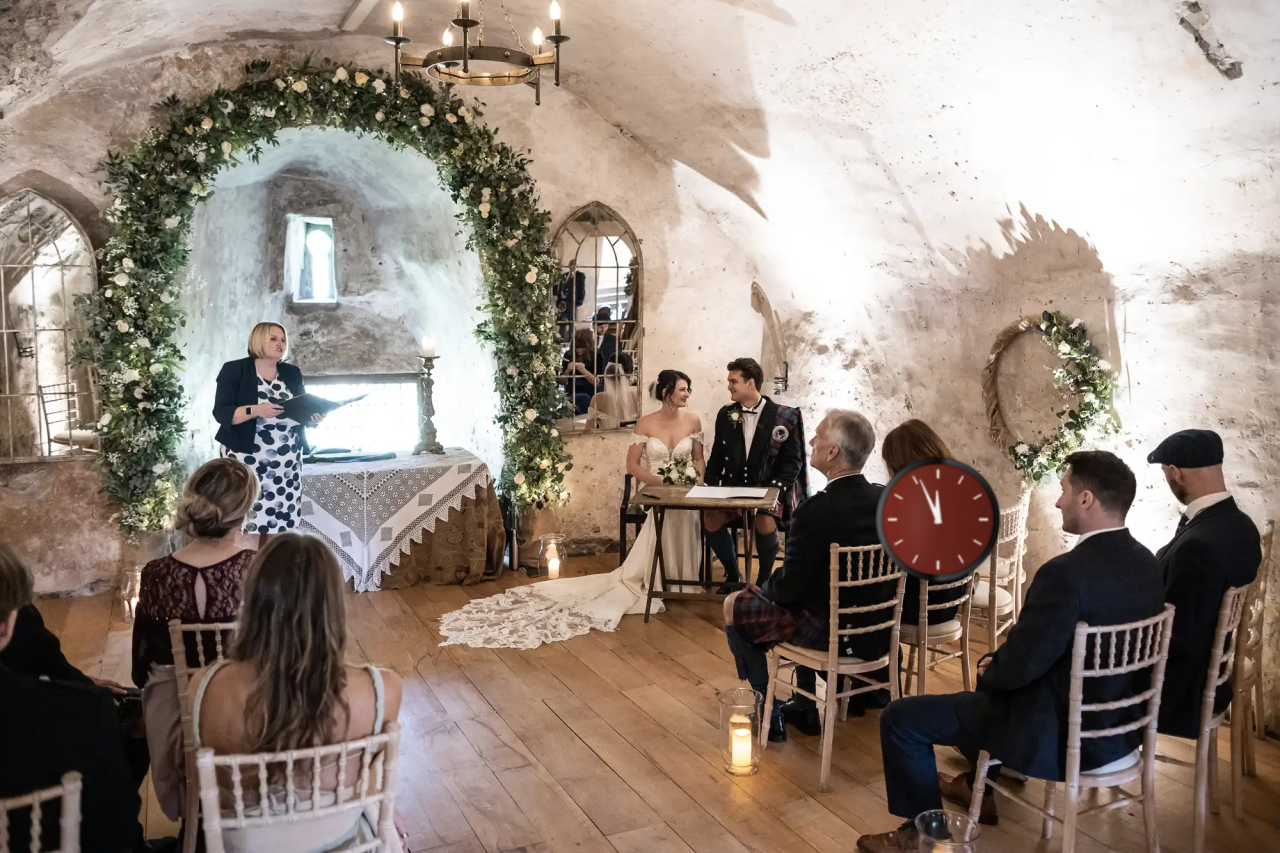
11:56
